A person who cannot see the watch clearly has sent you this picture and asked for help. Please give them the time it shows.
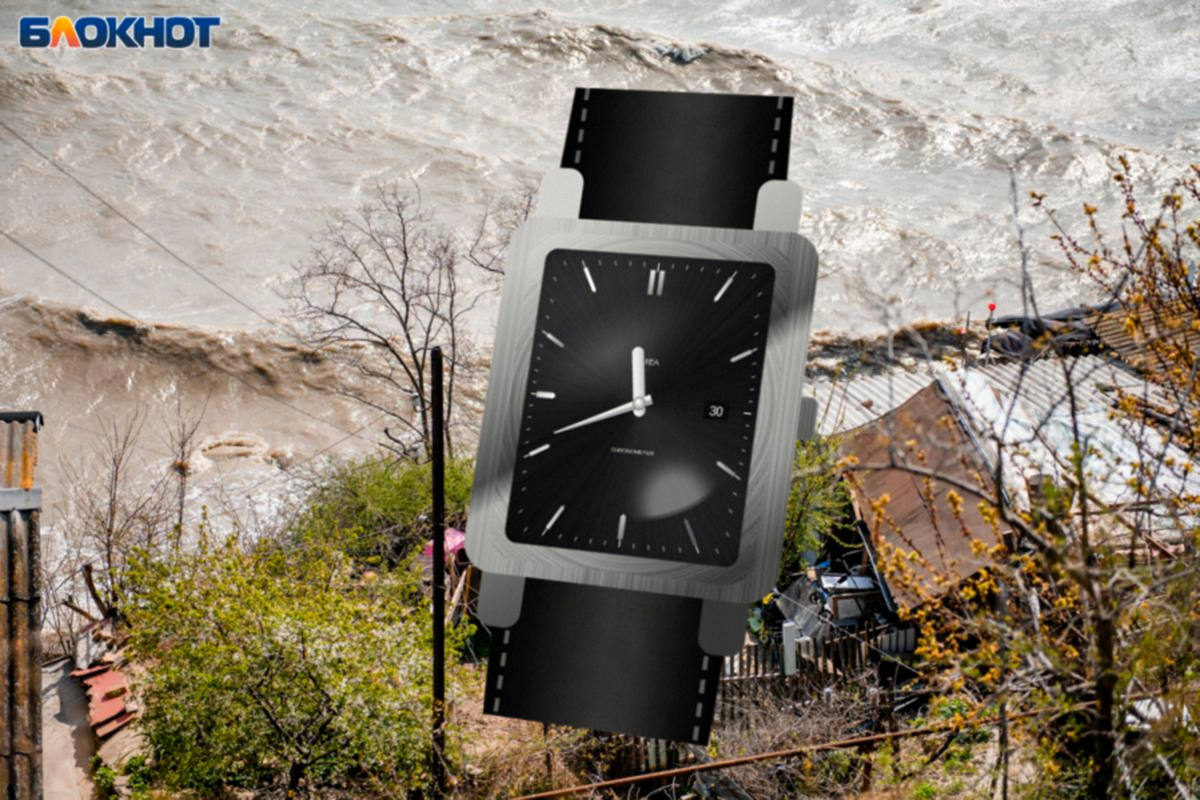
11:41
